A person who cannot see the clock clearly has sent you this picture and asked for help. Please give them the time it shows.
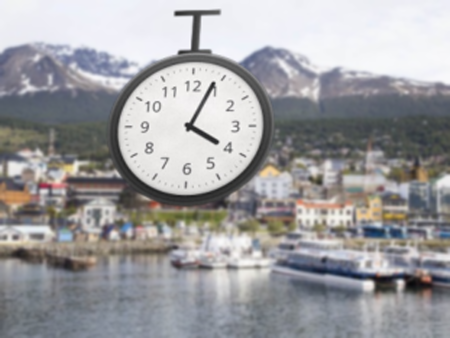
4:04
